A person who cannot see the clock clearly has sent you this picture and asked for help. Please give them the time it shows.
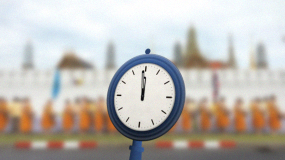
11:59
